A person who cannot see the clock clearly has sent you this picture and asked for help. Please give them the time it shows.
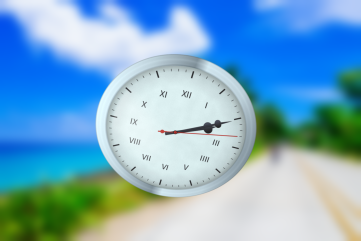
2:10:13
